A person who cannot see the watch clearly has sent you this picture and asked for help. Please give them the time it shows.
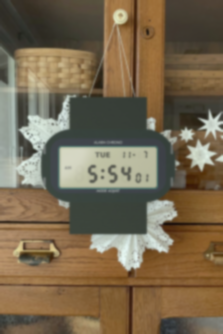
5:54
